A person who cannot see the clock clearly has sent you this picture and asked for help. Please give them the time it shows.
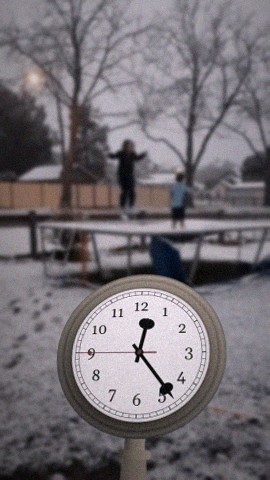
12:23:45
